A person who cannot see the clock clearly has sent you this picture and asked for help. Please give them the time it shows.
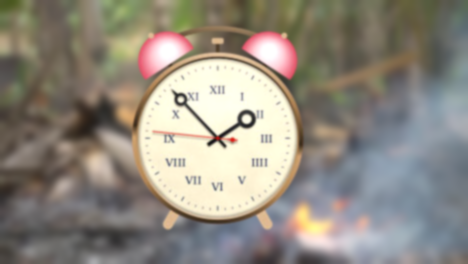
1:52:46
